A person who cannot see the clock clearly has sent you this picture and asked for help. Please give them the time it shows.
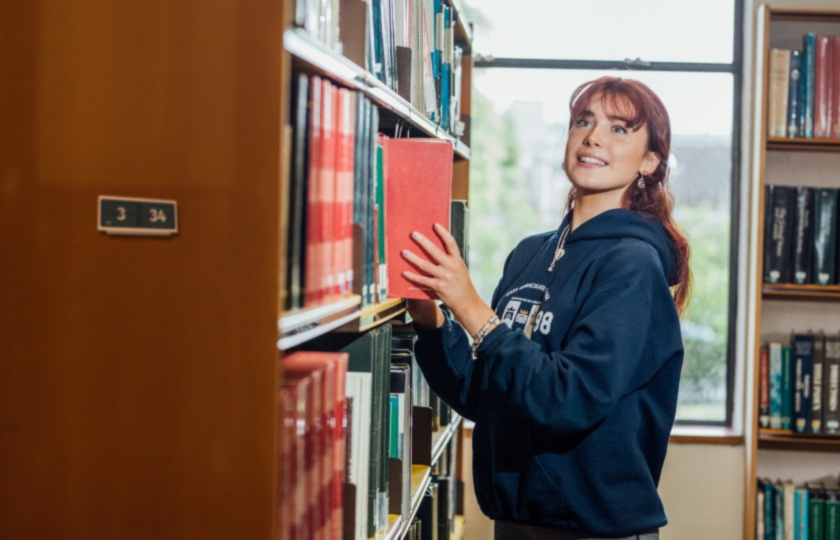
3:34
